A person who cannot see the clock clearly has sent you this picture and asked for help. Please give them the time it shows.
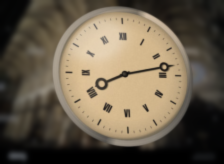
8:13
